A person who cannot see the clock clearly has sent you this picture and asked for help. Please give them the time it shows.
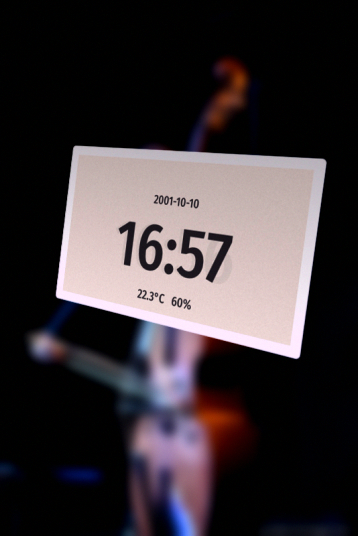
16:57
